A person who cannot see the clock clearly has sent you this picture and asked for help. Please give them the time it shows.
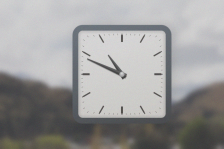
10:49
